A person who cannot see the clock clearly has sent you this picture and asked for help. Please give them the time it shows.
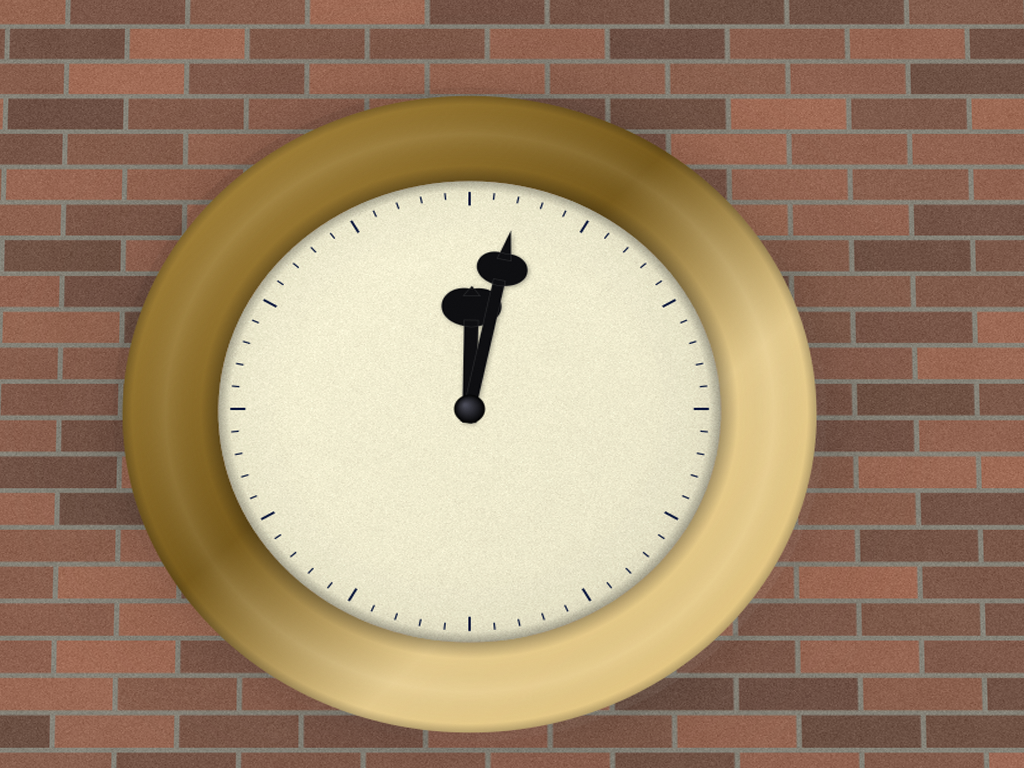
12:02
